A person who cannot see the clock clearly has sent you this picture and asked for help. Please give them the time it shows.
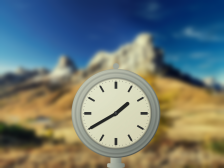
1:40
